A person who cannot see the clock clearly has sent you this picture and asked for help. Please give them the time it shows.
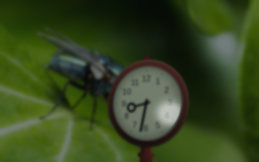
8:32
